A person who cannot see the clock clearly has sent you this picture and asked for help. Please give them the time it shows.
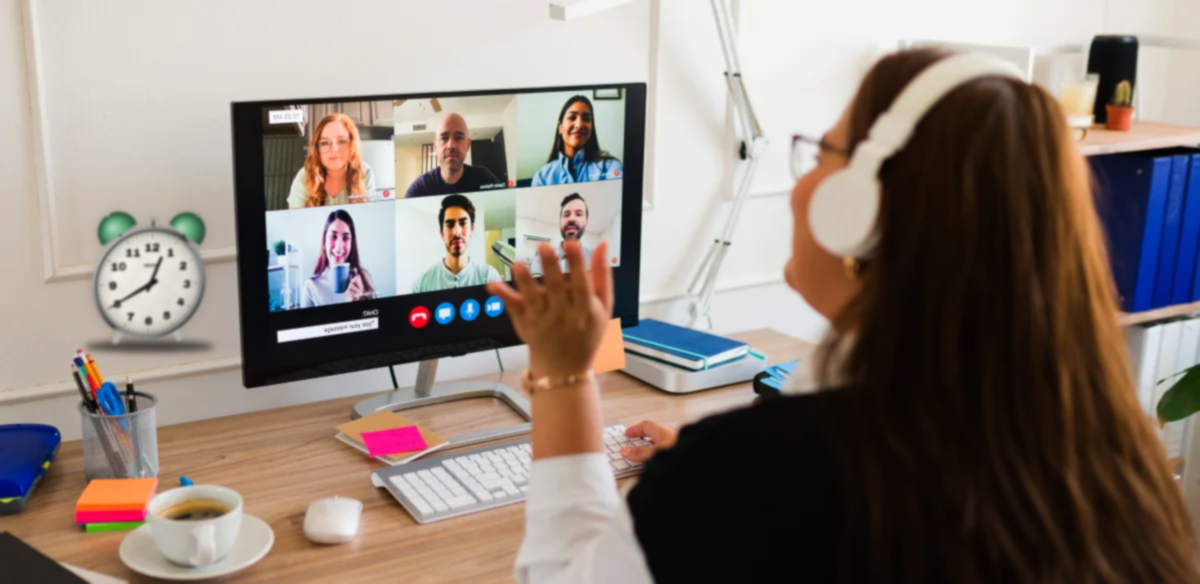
12:40
